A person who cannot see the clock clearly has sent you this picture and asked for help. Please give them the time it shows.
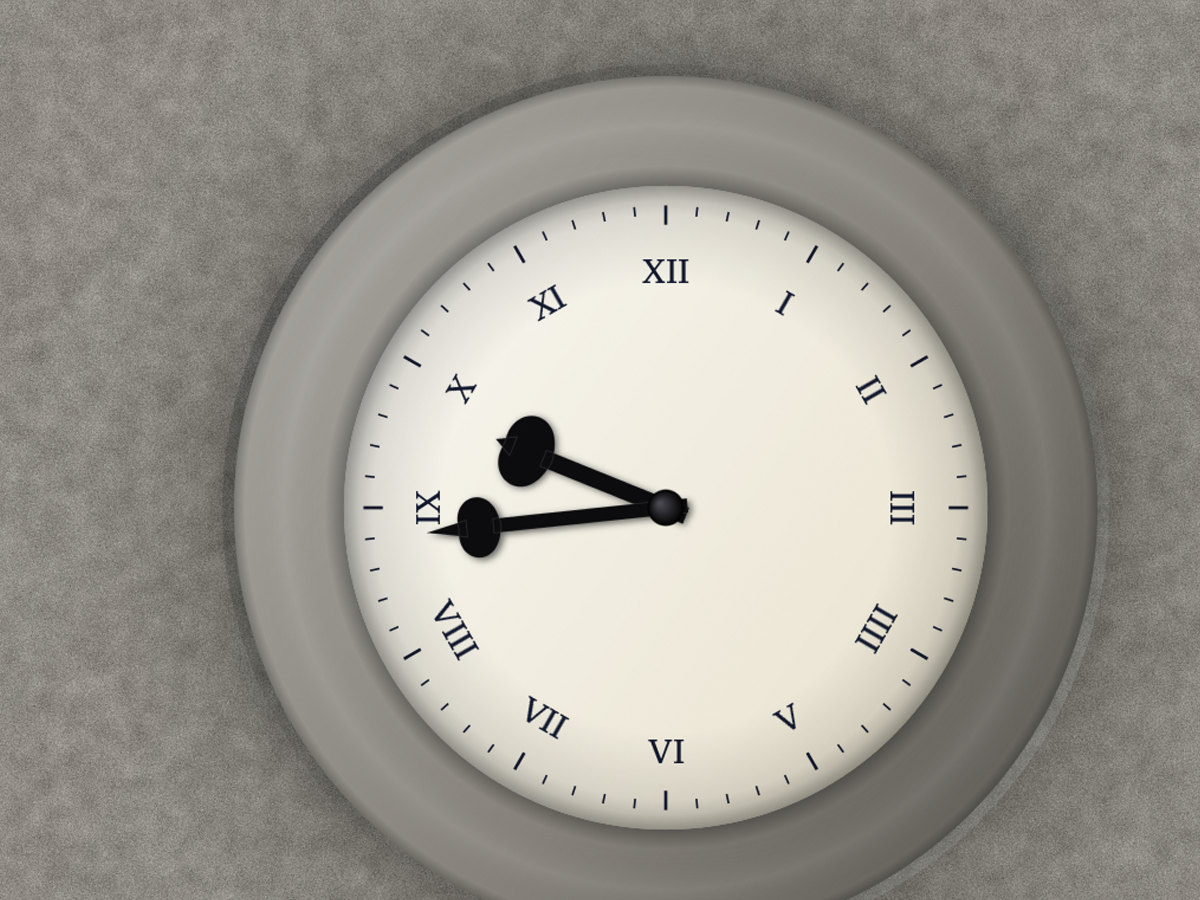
9:44
